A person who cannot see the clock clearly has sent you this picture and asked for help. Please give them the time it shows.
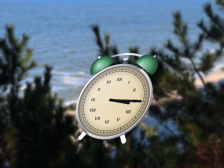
3:15
